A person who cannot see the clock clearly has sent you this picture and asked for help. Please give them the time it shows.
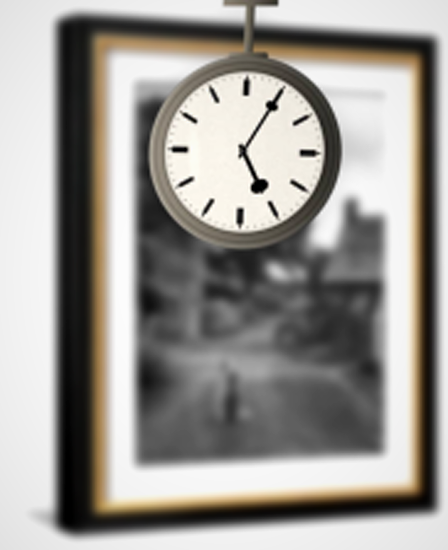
5:05
